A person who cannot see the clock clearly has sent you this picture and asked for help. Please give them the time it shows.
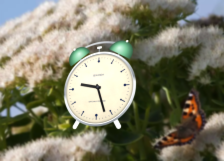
9:27
